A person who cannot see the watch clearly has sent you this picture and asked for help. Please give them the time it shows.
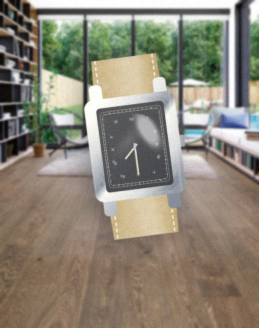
7:30
